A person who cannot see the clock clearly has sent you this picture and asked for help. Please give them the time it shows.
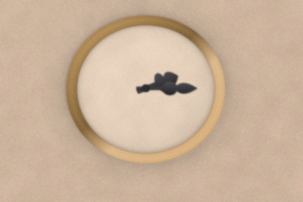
2:15
